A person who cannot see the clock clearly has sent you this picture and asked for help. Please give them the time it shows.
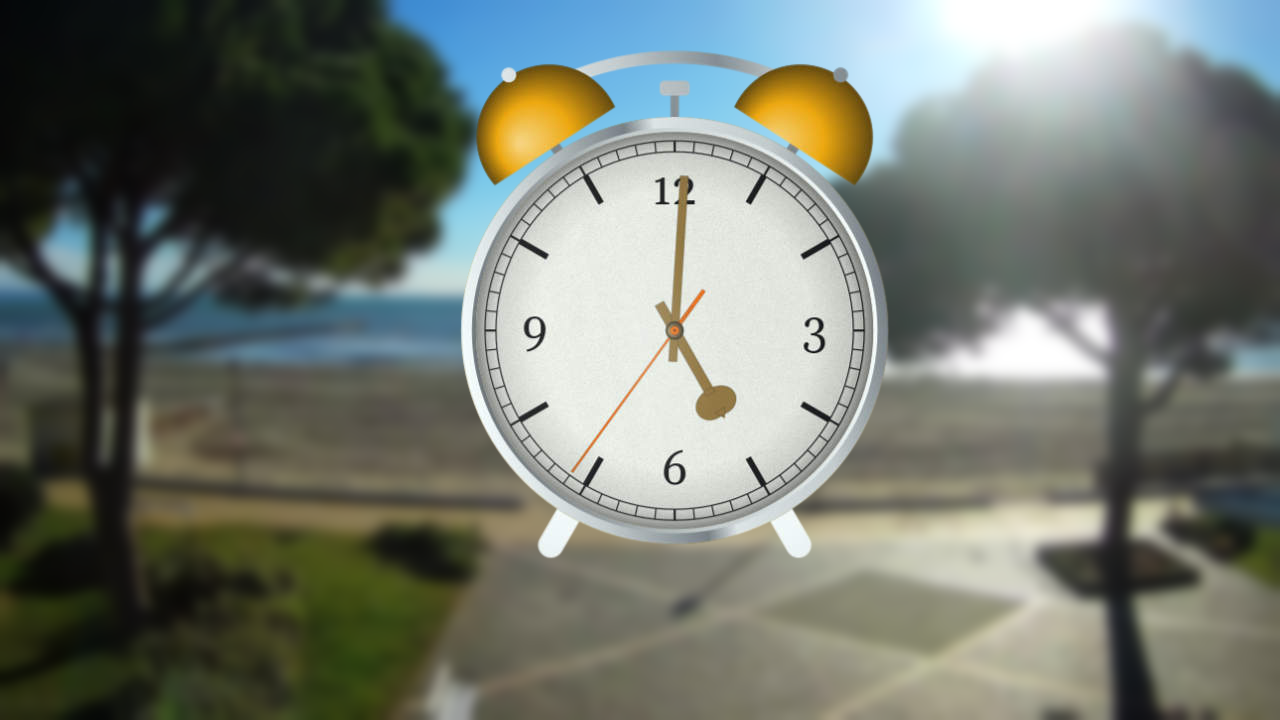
5:00:36
